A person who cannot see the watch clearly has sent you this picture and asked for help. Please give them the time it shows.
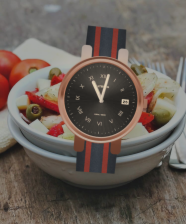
11:02
